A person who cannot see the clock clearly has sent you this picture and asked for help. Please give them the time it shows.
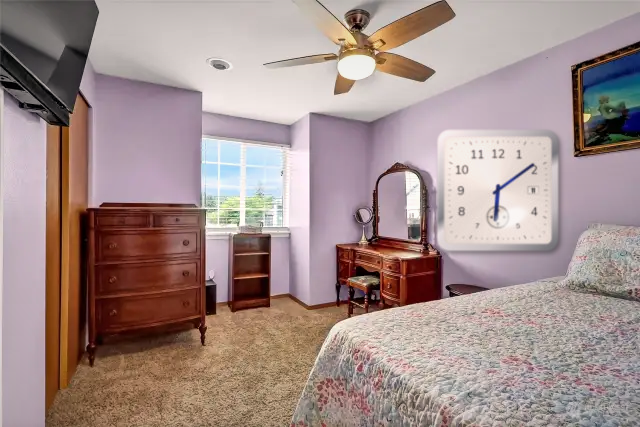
6:09
